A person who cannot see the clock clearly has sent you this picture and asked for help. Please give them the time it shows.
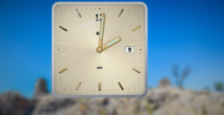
2:01
